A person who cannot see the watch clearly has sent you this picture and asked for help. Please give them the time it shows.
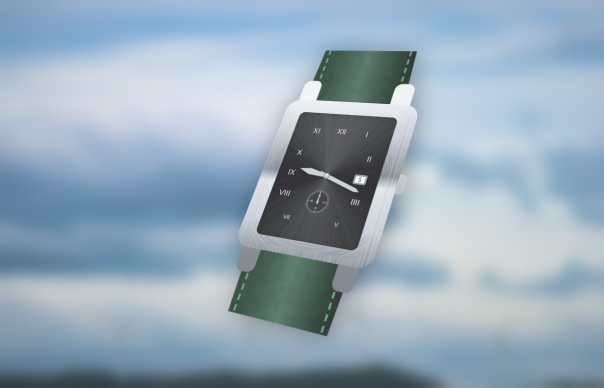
9:18
